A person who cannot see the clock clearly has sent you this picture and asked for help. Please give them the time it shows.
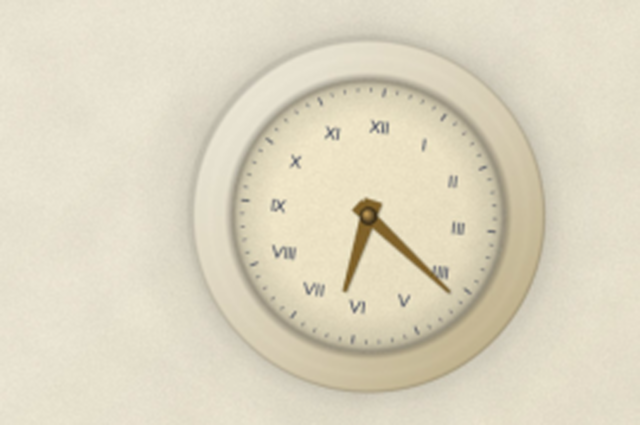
6:21
